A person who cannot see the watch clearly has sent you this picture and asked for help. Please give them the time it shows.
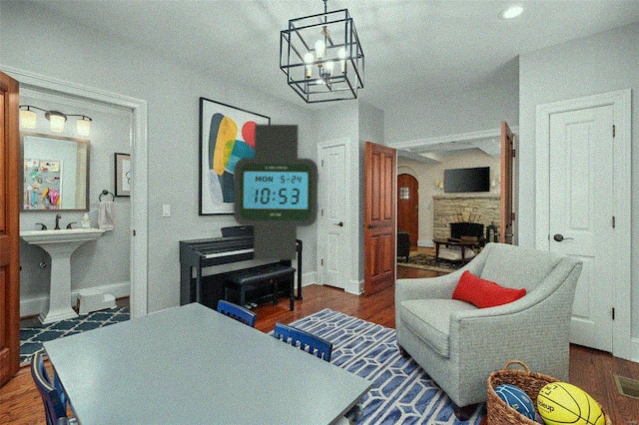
10:53
